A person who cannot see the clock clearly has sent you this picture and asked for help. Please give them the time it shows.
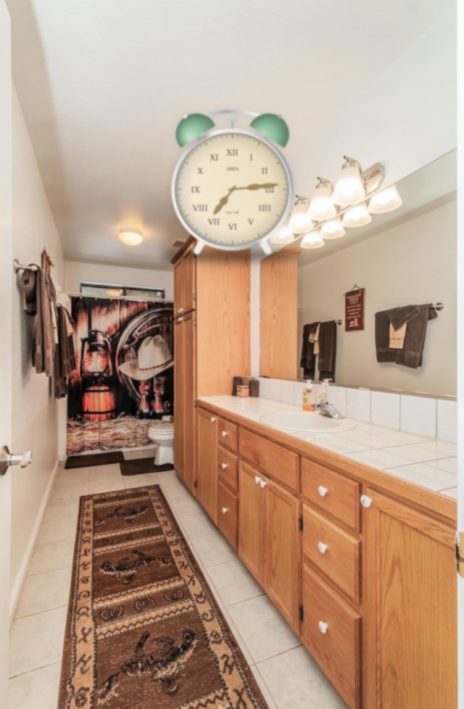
7:14
